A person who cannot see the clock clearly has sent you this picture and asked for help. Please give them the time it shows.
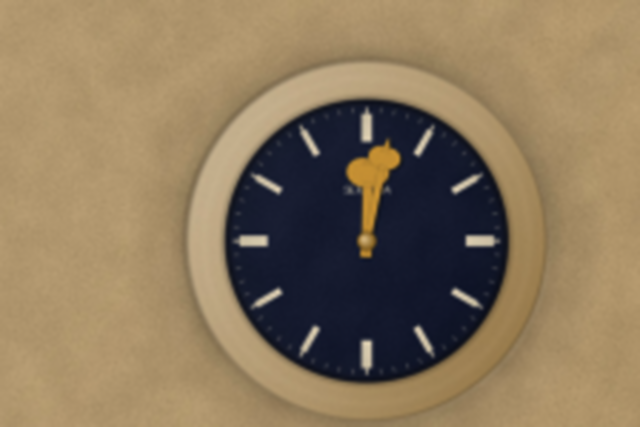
12:02
